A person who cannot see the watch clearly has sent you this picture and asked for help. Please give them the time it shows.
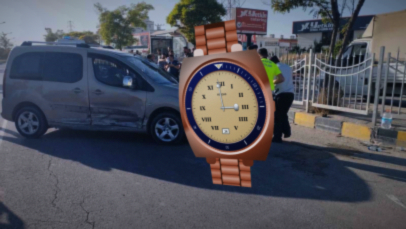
2:59
